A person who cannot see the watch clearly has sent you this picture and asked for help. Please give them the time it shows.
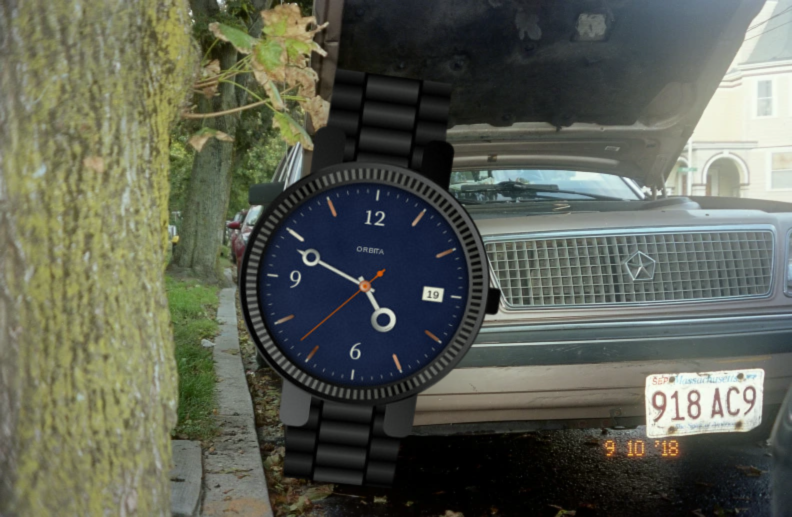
4:48:37
